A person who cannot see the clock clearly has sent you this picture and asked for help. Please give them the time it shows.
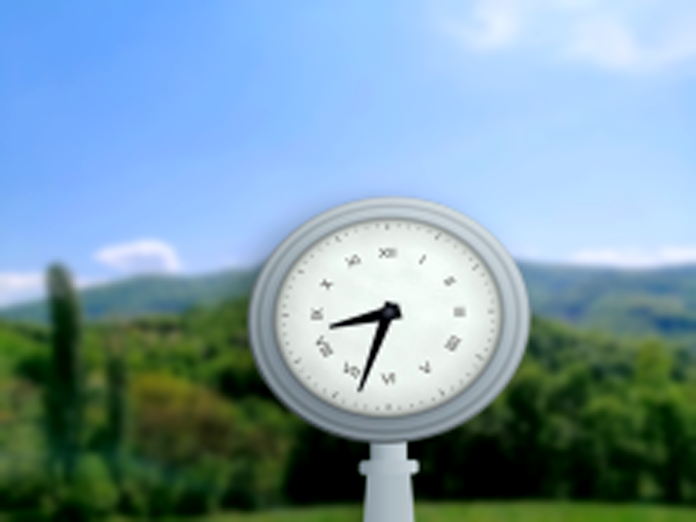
8:33
